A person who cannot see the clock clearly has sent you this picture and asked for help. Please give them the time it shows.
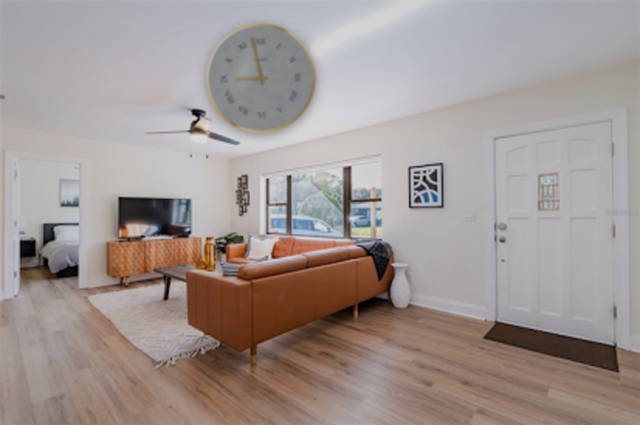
8:58
